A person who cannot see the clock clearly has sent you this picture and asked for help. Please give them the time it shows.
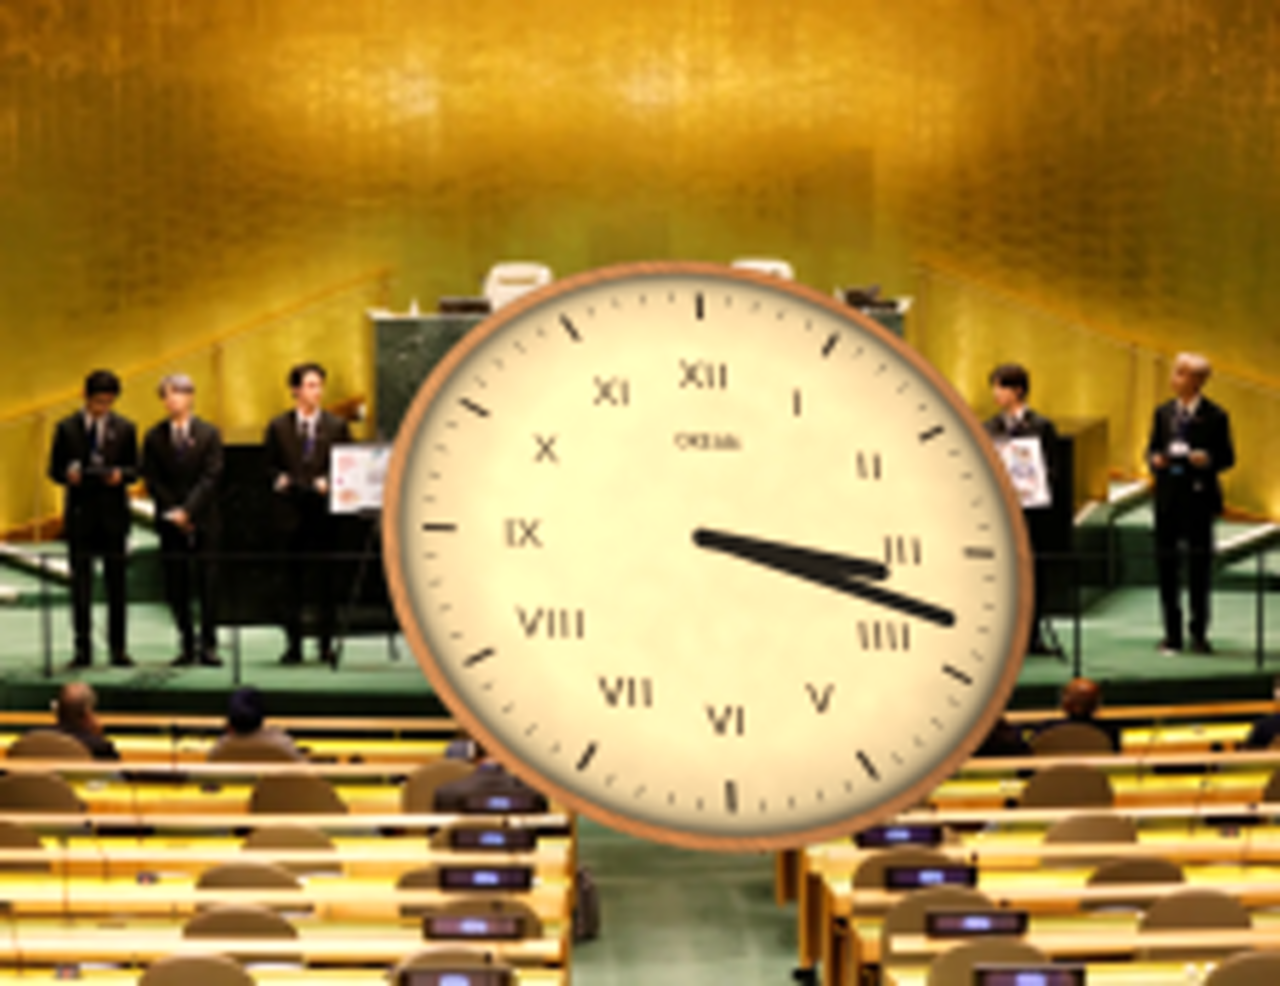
3:18
